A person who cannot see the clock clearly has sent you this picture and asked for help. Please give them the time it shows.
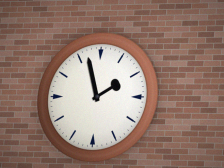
1:57
